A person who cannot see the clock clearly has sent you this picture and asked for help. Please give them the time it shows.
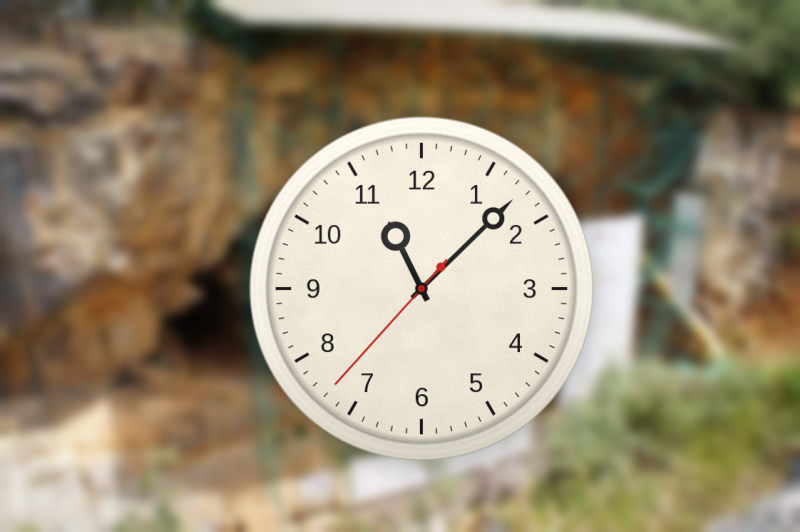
11:07:37
